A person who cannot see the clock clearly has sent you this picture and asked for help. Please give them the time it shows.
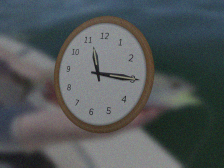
11:15
